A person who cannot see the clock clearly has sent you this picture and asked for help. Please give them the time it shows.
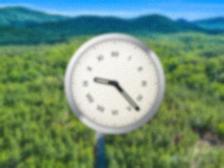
9:23
